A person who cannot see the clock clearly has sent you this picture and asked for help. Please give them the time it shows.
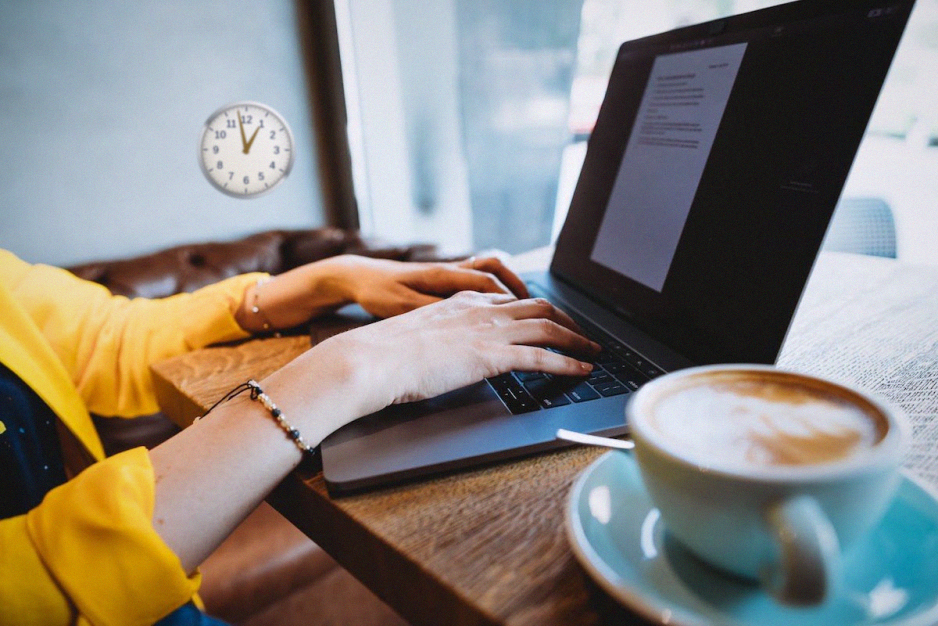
12:58
